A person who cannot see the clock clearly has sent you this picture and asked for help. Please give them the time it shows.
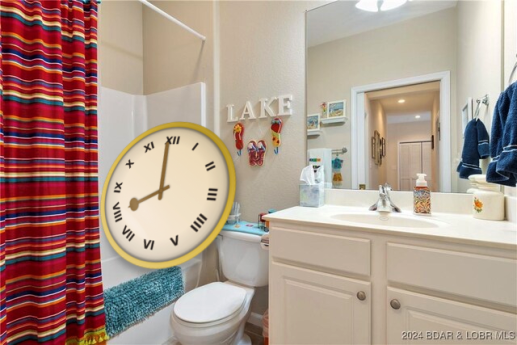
7:59
